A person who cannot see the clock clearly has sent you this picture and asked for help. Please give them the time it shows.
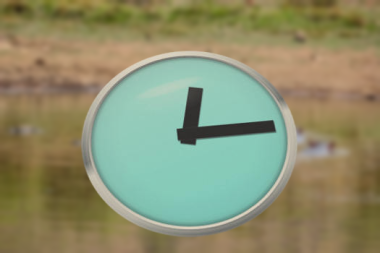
12:14
